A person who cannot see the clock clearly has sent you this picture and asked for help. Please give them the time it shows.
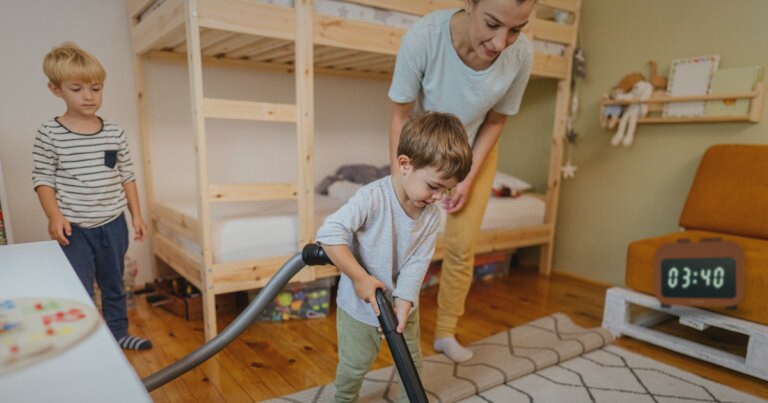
3:40
